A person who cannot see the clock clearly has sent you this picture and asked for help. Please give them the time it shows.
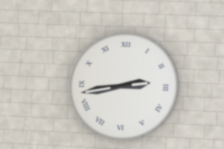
2:43
